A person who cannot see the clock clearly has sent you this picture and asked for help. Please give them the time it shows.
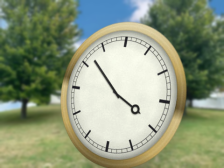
3:52
